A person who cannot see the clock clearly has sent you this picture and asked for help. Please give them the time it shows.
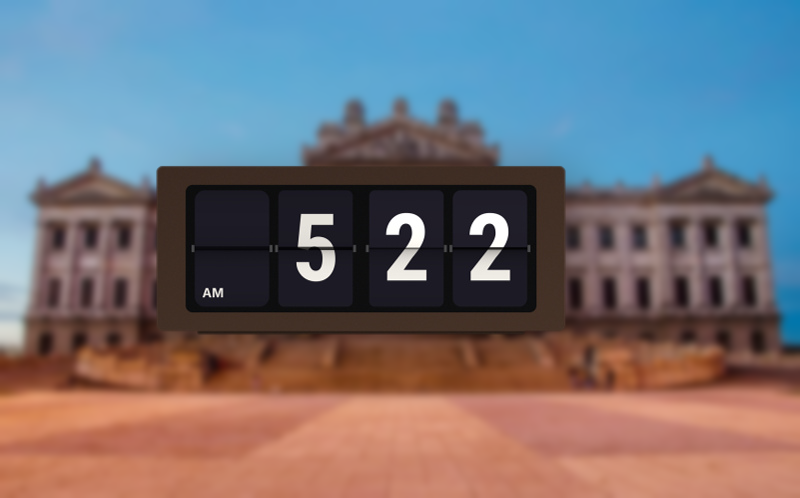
5:22
